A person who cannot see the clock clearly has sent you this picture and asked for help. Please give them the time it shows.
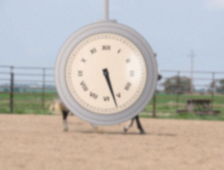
5:27
